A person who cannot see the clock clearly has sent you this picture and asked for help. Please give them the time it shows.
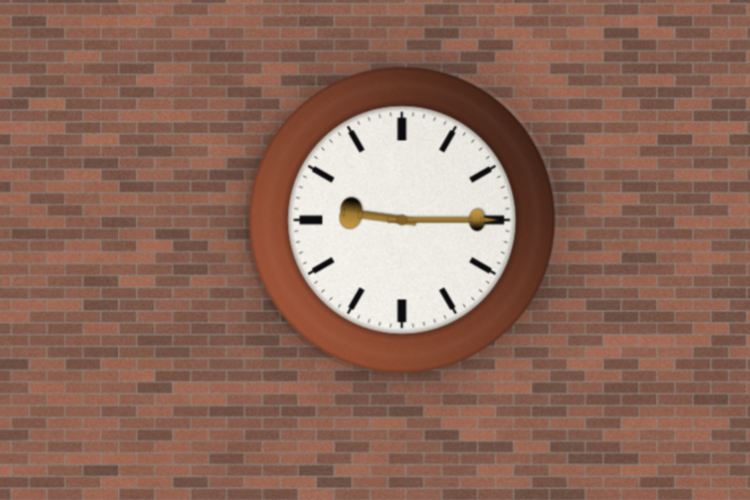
9:15
